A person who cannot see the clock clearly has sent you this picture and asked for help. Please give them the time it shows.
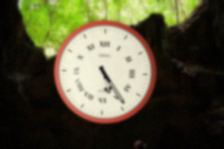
5:24
